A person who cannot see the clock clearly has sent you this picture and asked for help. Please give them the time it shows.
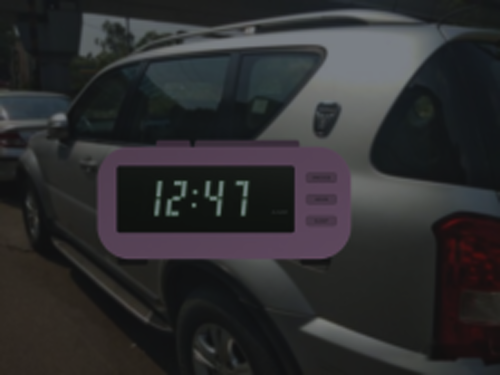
12:47
